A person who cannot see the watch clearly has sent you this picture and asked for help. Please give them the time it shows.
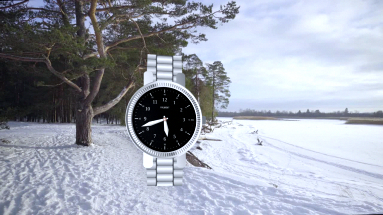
5:42
